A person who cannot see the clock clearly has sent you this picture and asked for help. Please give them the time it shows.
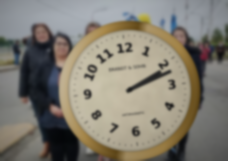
2:12
